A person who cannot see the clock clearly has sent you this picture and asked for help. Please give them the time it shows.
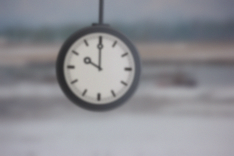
10:00
